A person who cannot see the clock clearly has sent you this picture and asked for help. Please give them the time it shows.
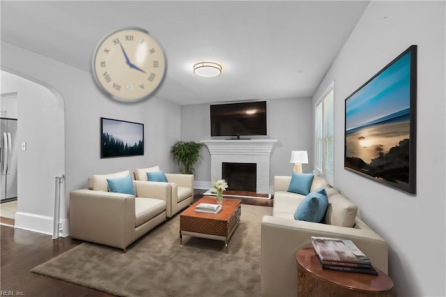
3:56
